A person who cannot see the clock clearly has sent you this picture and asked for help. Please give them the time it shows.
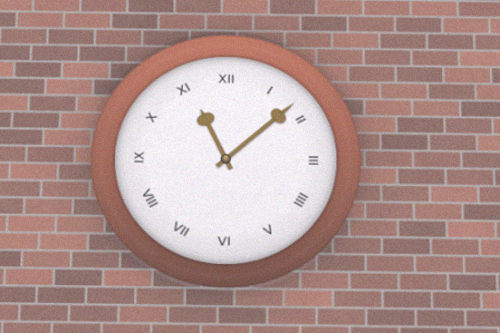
11:08
